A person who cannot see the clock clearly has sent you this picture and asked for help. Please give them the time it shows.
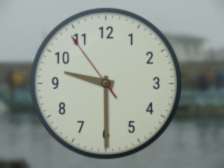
9:29:54
